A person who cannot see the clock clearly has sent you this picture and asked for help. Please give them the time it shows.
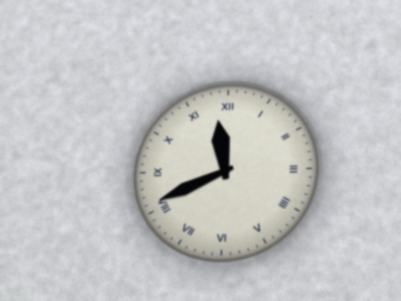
11:41
